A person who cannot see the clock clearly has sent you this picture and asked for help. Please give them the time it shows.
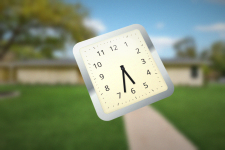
5:33
